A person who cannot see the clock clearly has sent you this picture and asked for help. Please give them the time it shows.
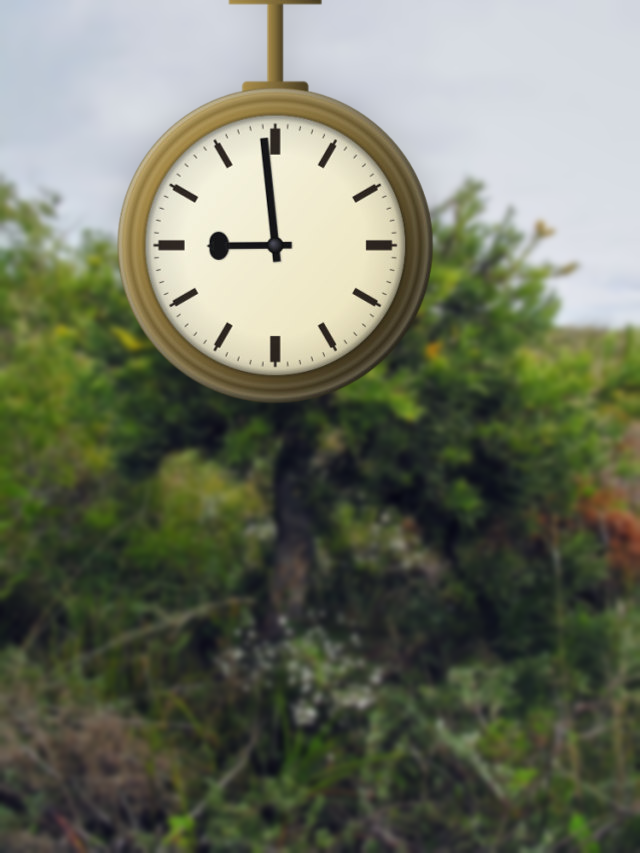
8:59
